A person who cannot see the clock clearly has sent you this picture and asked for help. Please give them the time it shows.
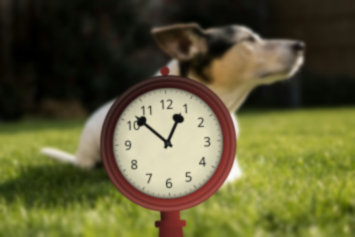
12:52
